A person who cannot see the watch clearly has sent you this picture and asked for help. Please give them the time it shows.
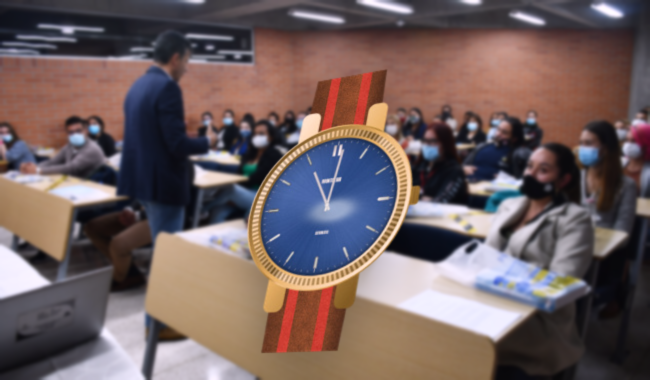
11:01
